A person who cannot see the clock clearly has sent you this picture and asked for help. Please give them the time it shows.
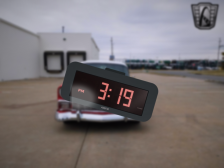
3:19
